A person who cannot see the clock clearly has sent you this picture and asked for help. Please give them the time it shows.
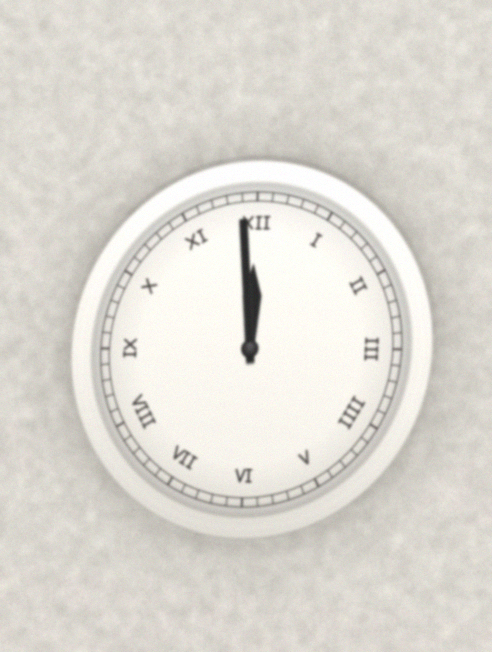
11:59
